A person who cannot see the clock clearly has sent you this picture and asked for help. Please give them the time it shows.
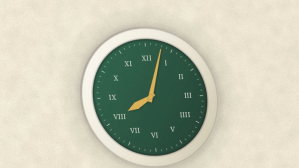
8:03
